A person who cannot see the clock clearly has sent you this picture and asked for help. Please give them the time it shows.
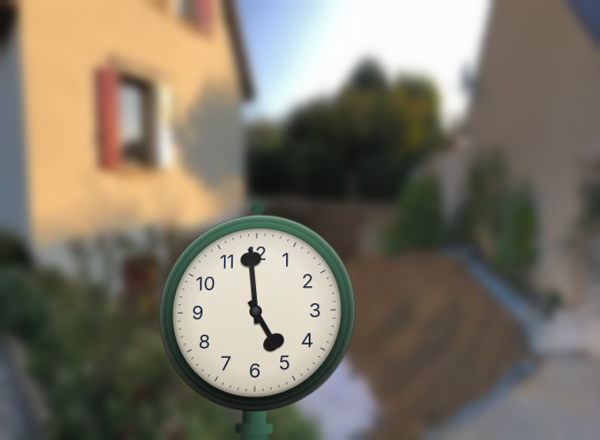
4:59
